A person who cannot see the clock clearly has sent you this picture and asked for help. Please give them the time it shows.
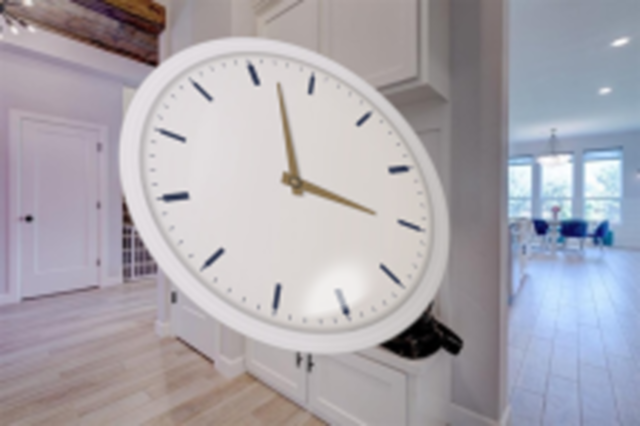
4:02
